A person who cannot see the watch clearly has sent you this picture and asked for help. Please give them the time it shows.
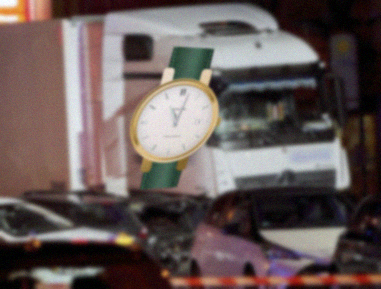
11:02
